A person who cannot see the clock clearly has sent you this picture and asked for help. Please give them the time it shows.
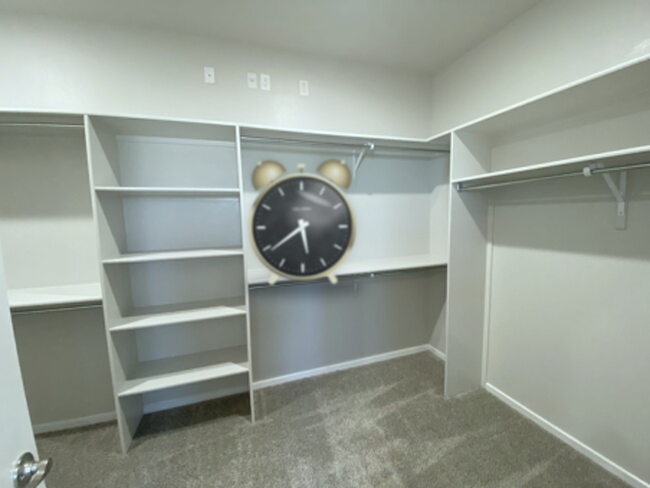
5:39
